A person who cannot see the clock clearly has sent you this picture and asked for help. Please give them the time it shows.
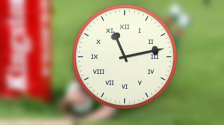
11:13
